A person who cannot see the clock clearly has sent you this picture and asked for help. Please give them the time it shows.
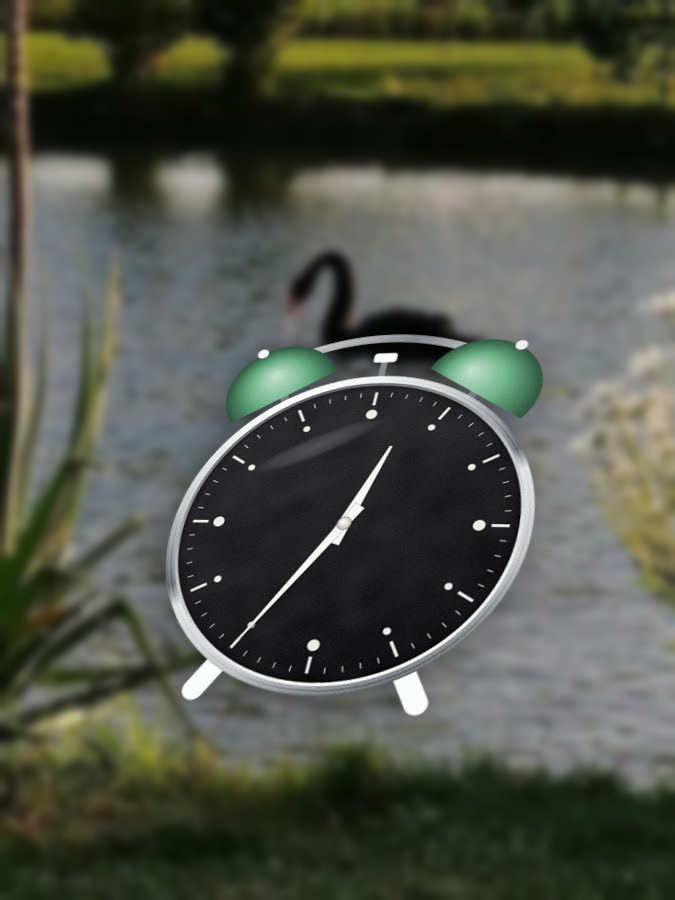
12:35
